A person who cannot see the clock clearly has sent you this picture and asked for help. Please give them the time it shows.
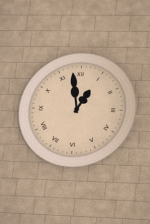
12:58
